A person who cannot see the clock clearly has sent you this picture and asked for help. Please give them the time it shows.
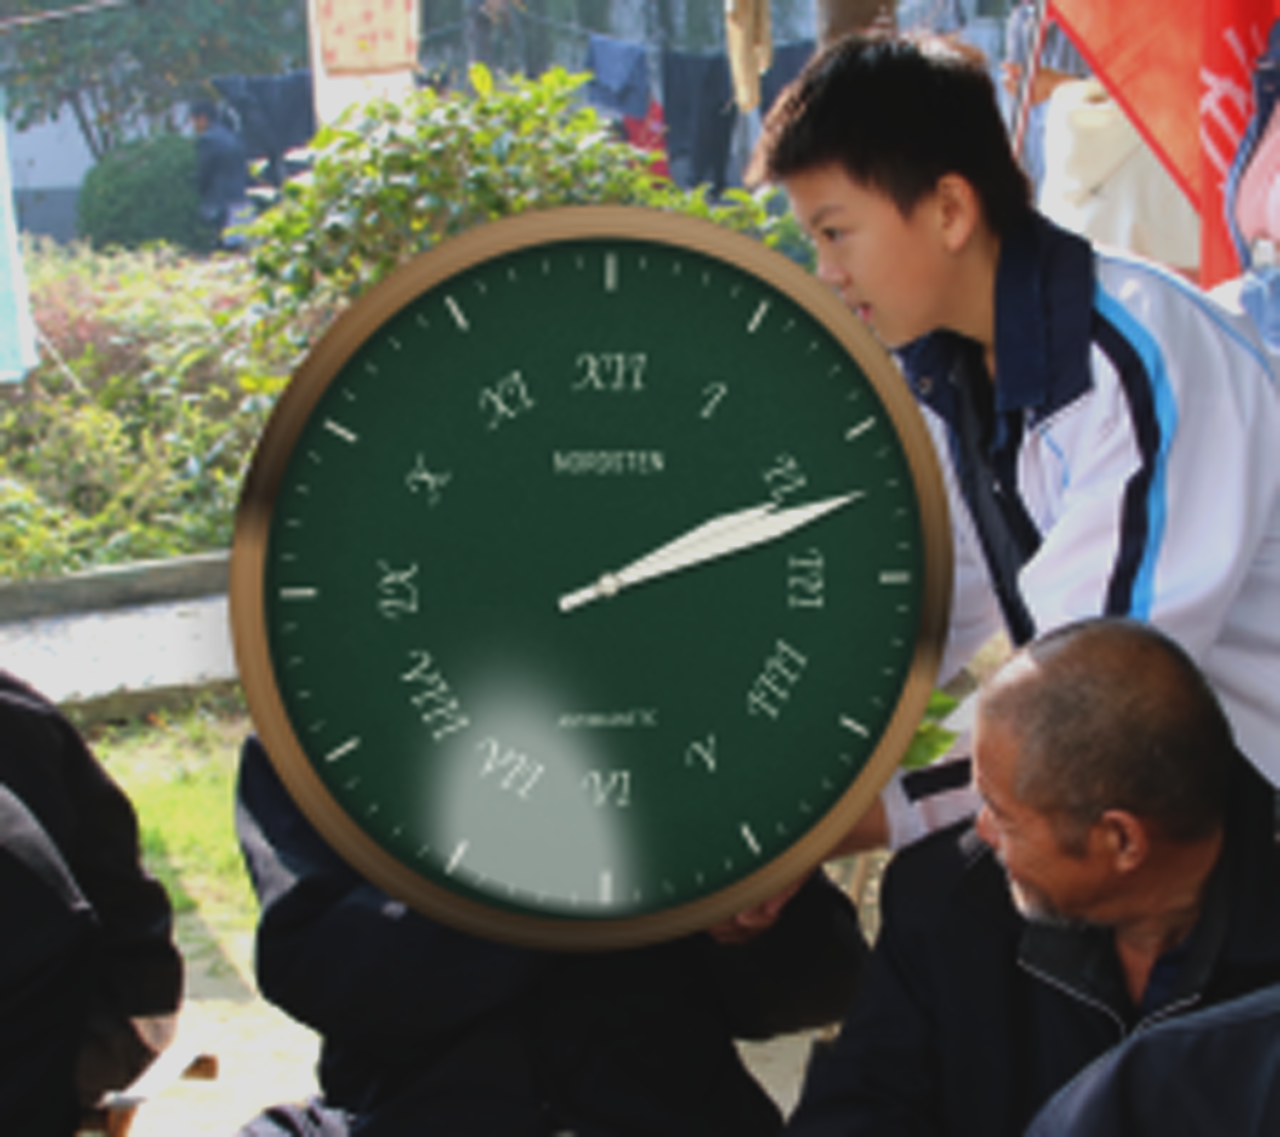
2:12
